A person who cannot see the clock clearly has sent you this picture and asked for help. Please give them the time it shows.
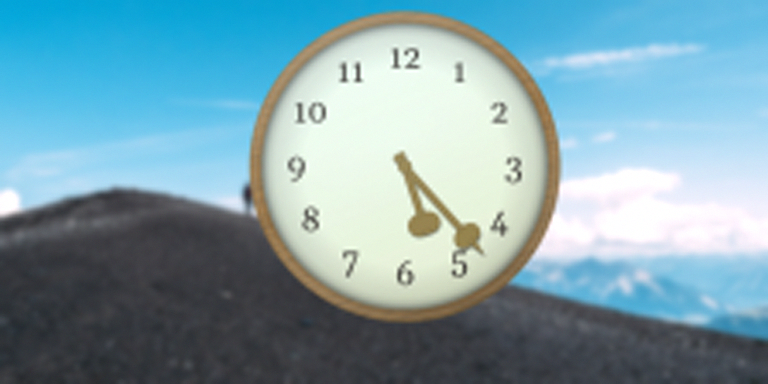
5:23
